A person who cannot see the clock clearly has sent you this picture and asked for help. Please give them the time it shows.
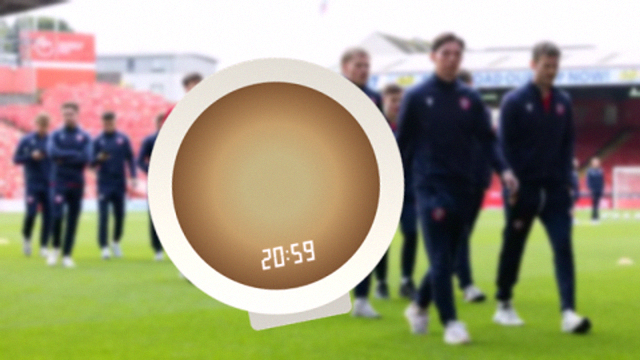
20:59
